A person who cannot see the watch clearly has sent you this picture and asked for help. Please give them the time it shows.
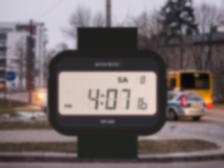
4:07:16
